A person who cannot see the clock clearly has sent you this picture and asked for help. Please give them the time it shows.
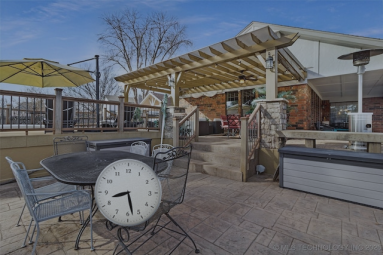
8:28
